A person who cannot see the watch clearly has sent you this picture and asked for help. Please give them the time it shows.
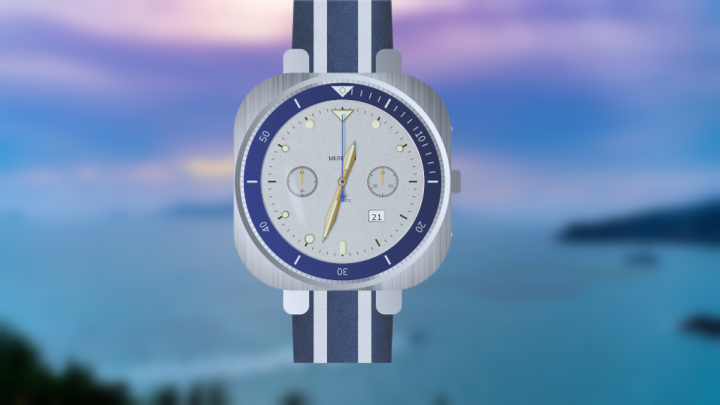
12:33
